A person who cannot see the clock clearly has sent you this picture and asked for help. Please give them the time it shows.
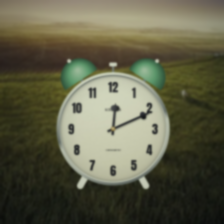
12:11
